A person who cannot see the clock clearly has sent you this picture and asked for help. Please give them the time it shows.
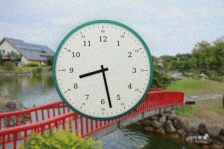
8:28
